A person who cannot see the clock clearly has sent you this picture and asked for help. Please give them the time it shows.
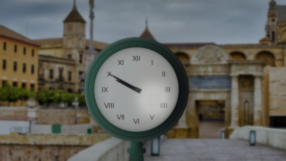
9:50
